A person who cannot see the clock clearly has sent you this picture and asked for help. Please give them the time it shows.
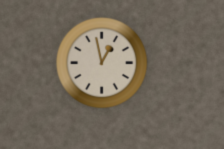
12:58
